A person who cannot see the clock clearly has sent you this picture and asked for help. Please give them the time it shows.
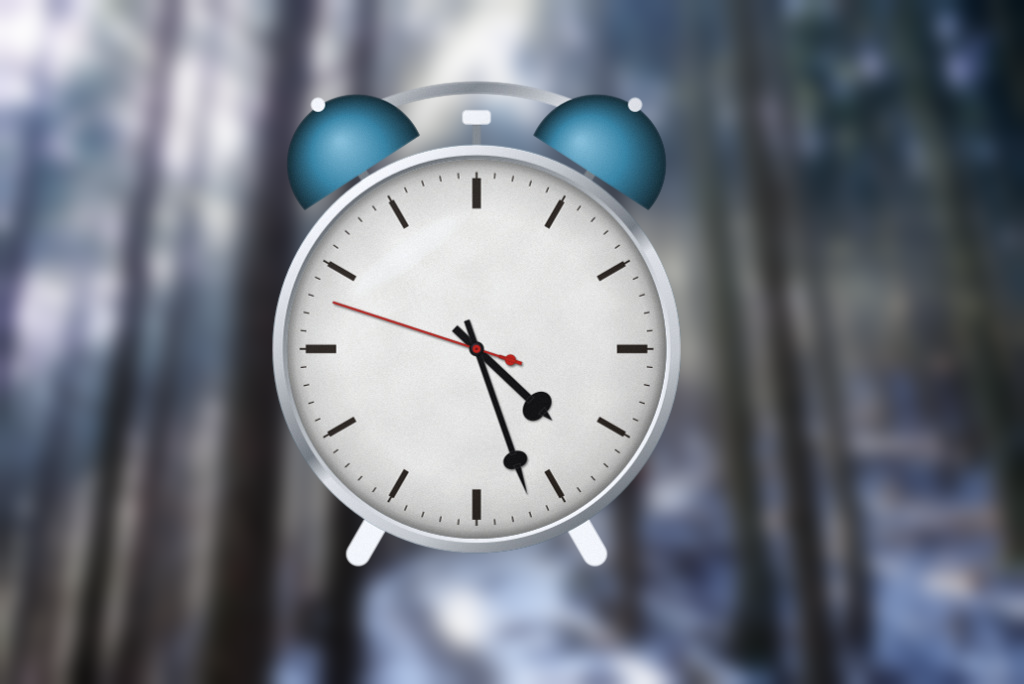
4:26:48
